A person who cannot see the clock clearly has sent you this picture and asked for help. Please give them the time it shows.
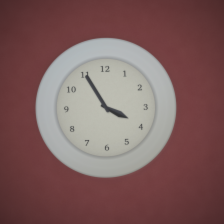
3:55
